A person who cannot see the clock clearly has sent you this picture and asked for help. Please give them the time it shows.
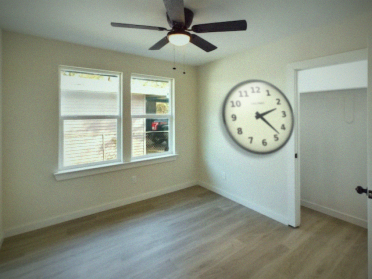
2:23
